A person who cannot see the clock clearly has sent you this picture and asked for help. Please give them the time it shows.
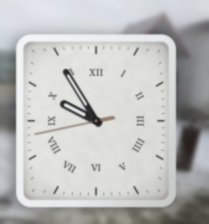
9:54:43
